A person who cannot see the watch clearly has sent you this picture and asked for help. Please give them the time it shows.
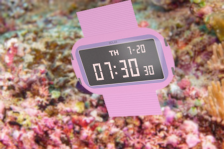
7:30:30
